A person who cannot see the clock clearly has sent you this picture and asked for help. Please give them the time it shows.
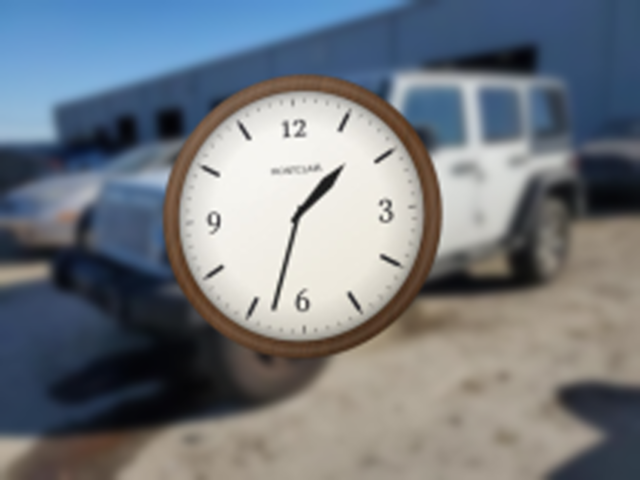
1:33
